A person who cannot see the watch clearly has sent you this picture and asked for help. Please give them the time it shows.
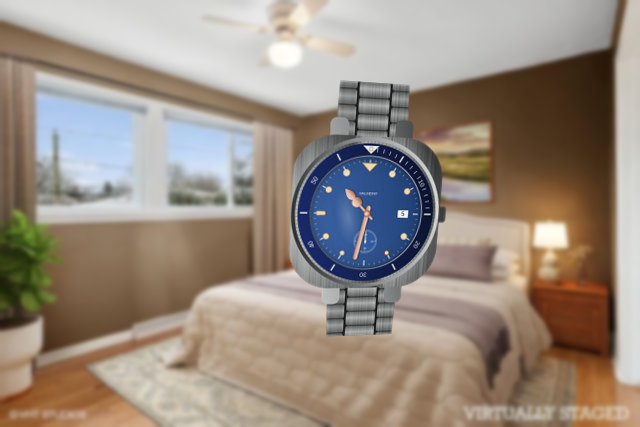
10:32
